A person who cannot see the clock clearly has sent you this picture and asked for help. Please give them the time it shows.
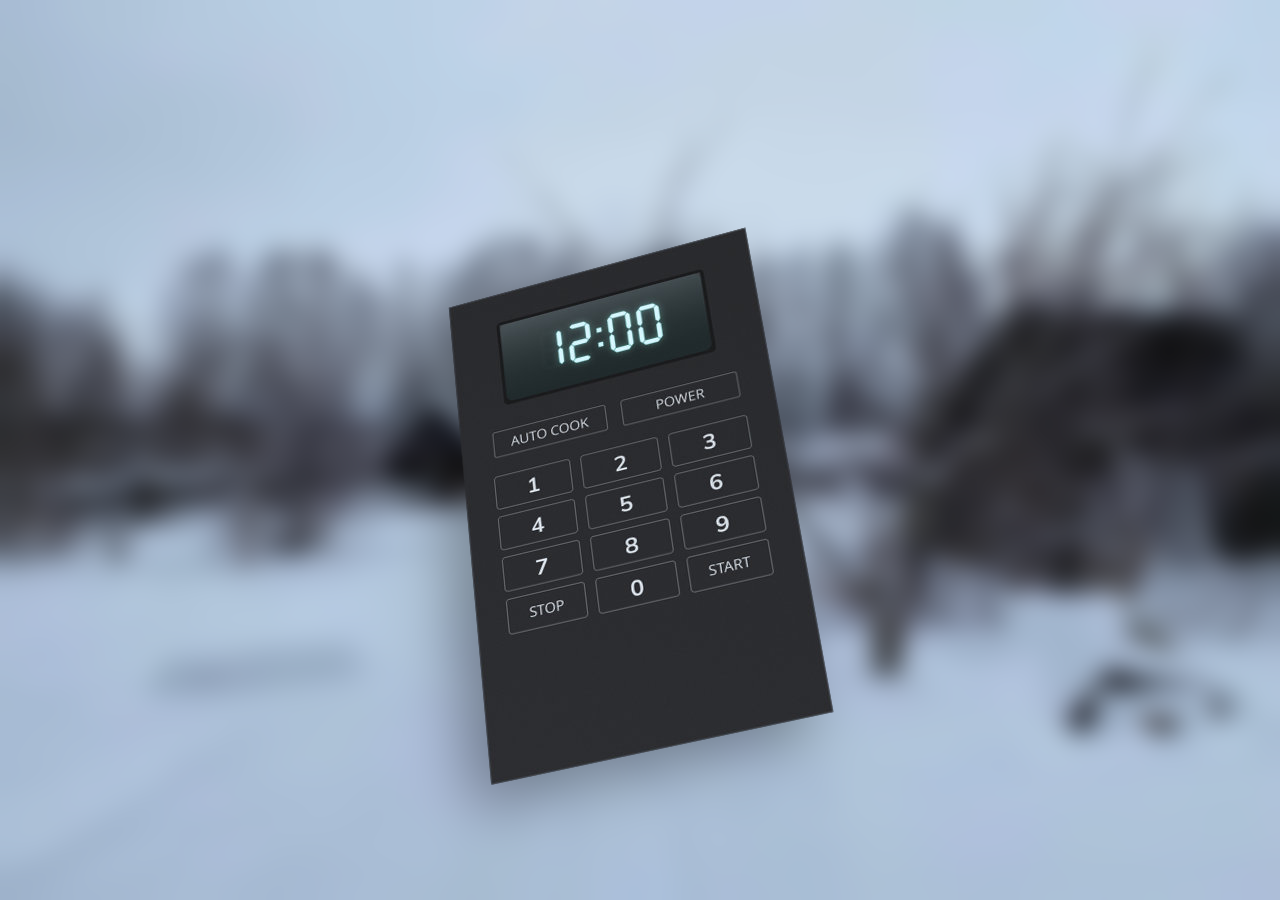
12:00
